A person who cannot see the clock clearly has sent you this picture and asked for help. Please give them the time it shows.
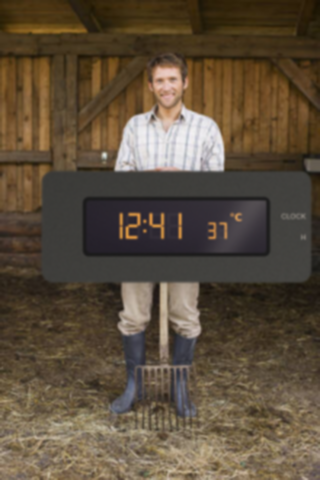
12:41
